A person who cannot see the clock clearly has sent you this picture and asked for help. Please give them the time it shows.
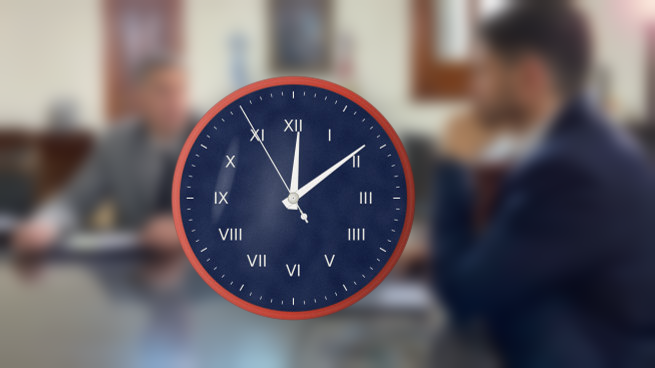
12:08:55
